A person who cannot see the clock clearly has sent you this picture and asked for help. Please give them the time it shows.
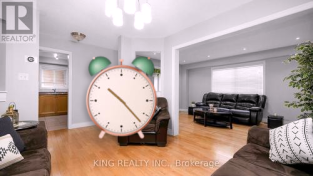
10:23
